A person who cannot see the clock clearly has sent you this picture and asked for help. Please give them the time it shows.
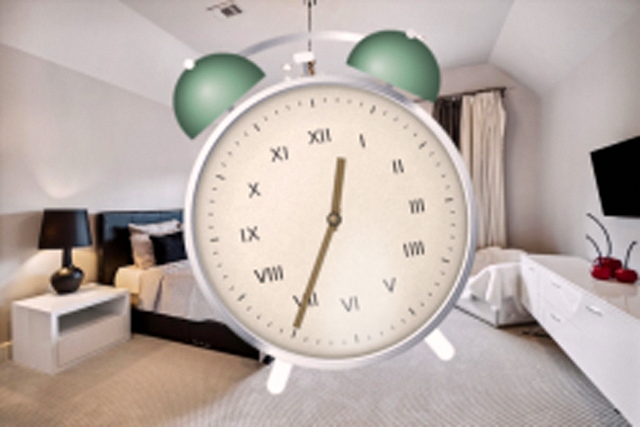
12:35
